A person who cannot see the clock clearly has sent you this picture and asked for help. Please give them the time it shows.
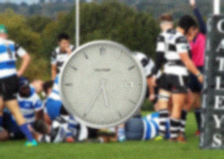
5:35
